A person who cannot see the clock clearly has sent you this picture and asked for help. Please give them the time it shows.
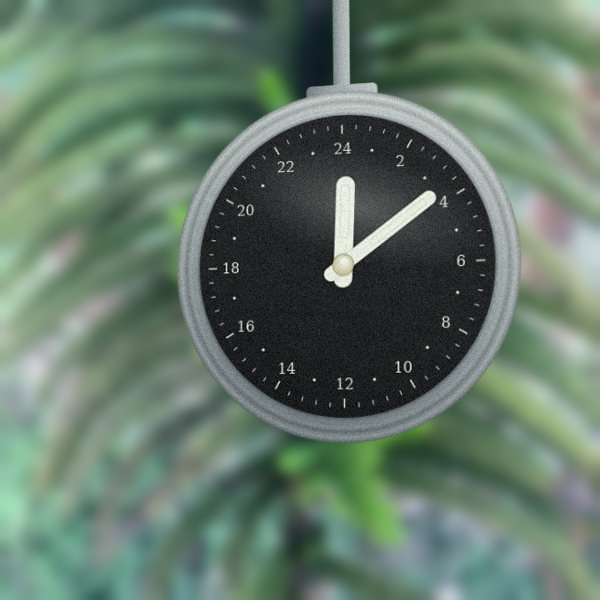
0:09
